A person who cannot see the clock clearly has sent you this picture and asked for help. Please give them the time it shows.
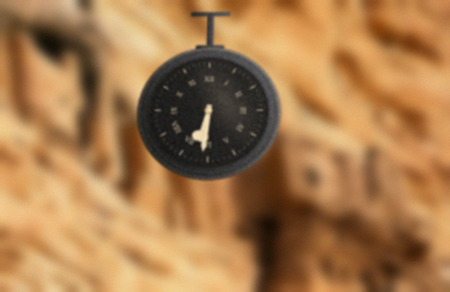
6:31
